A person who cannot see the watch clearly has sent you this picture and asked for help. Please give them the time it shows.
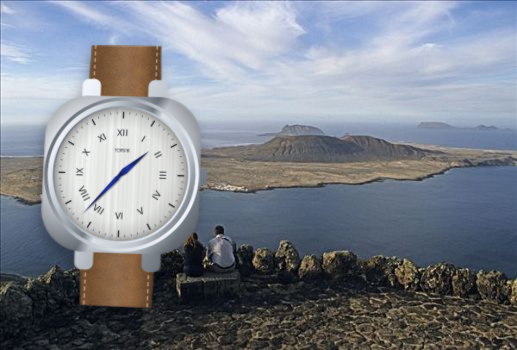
1:37
